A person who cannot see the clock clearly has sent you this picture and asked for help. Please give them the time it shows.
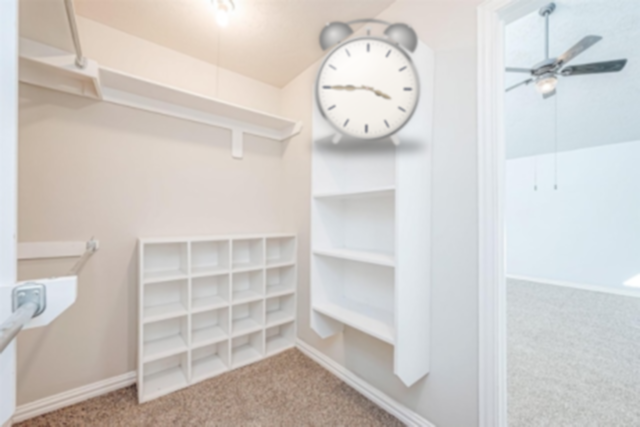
3:45
